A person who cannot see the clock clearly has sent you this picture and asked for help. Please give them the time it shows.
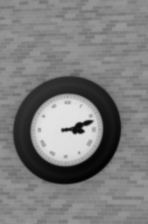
3:12
